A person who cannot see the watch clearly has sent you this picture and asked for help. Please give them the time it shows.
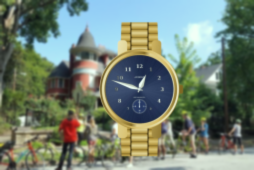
12:48
